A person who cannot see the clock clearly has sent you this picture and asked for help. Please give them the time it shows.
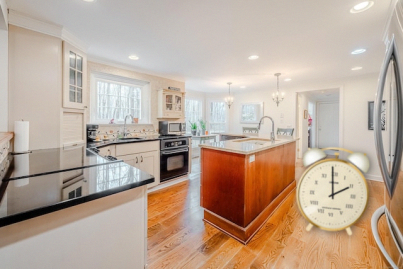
1:59
